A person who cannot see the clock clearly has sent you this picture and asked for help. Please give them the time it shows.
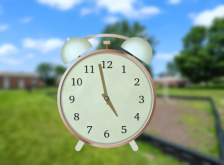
4:58
